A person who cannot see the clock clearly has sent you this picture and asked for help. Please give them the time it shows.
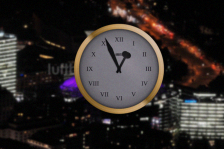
12:56
